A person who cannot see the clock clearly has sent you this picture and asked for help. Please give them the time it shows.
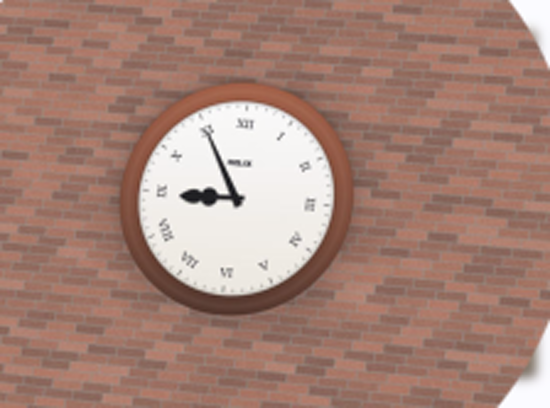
8:55
